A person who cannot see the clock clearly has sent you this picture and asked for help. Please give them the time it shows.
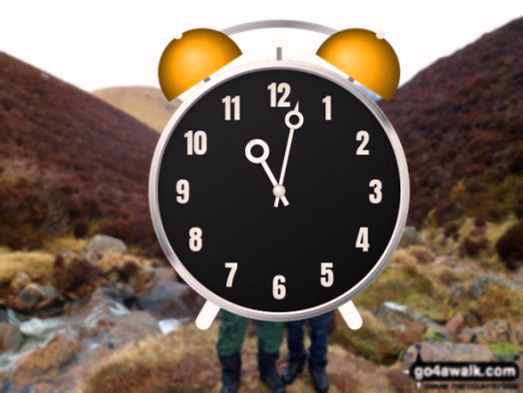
11:02
